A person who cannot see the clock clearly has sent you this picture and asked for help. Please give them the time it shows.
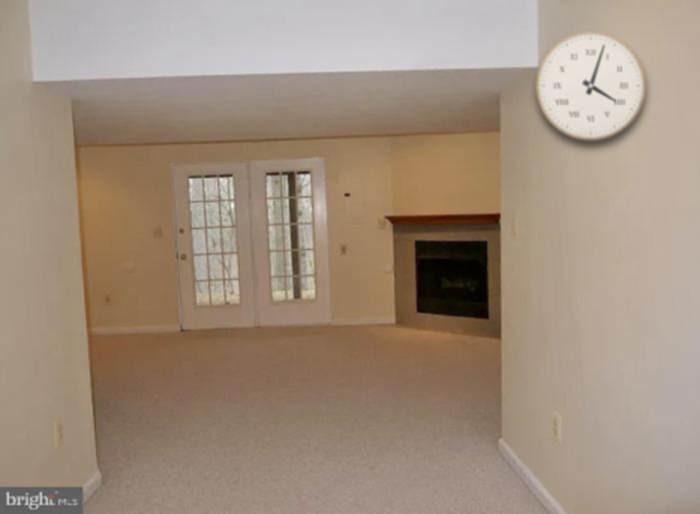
4:03
